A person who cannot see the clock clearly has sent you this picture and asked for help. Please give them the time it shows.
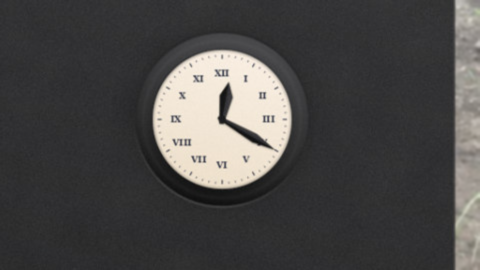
12:20
